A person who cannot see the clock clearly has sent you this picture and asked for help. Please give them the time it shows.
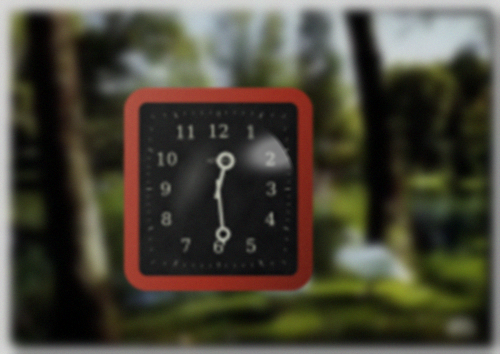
12:29
